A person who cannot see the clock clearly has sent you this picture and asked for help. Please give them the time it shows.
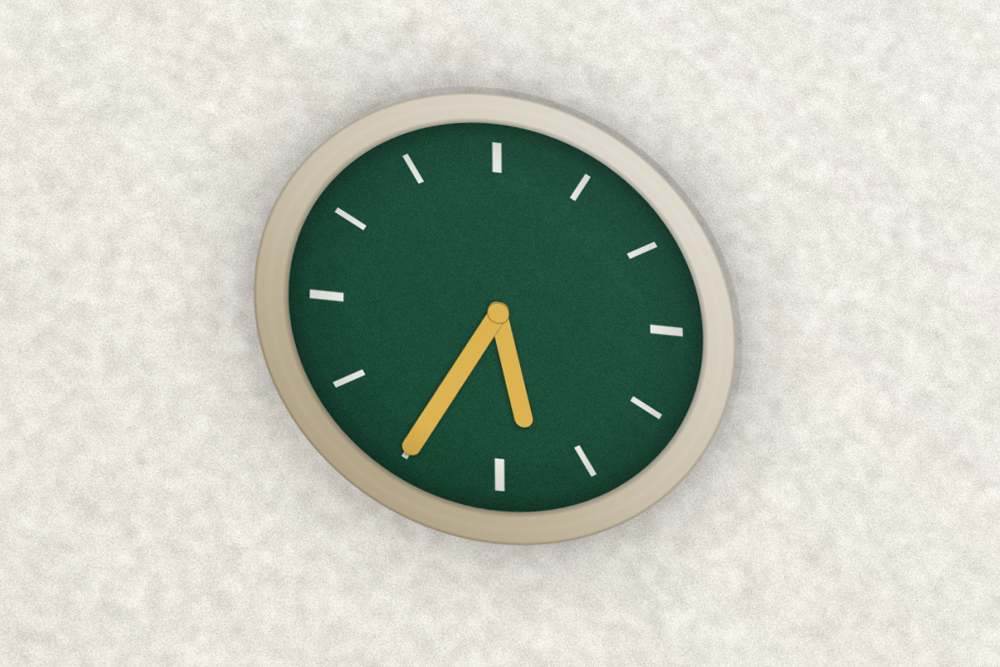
5:35
